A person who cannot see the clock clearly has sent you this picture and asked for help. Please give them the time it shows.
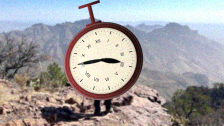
3:46
